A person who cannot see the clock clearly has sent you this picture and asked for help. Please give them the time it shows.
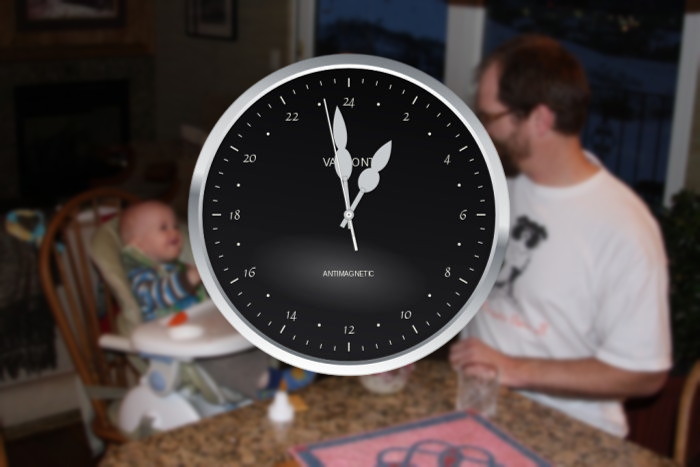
1:58:58
